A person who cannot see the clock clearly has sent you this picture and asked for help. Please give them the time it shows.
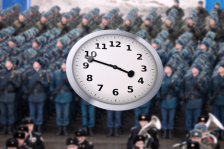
3:48
